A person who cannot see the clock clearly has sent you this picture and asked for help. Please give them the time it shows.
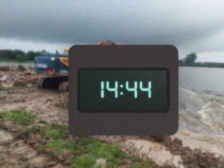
14:44
